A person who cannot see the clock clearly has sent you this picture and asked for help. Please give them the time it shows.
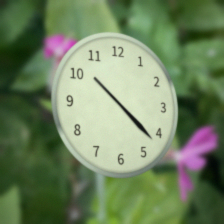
10:22
